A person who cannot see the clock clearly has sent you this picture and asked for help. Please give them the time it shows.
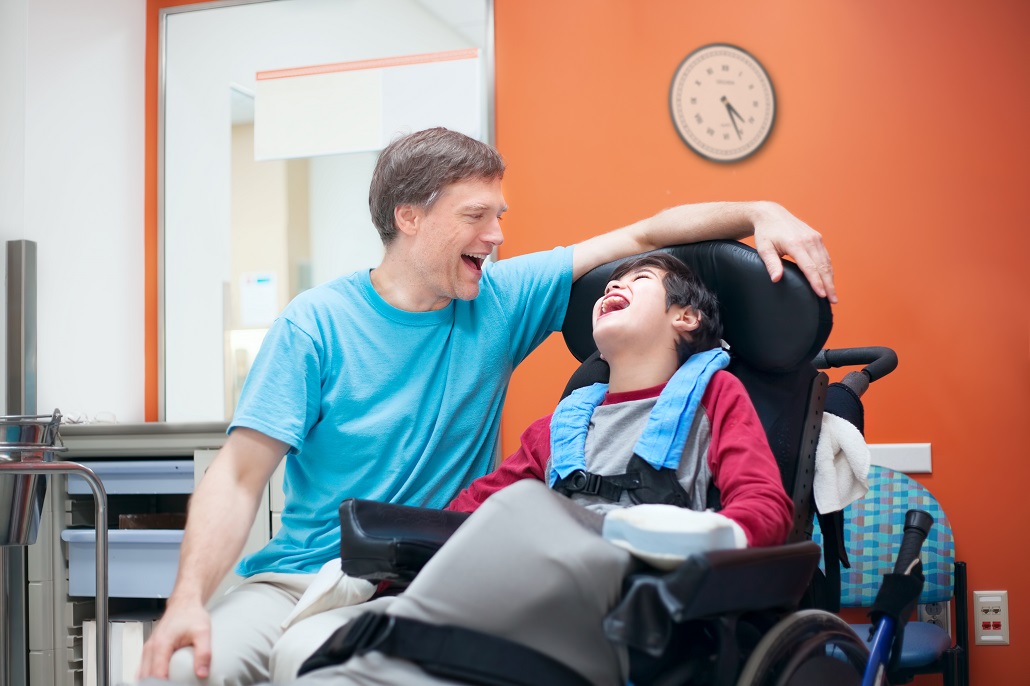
4:26
